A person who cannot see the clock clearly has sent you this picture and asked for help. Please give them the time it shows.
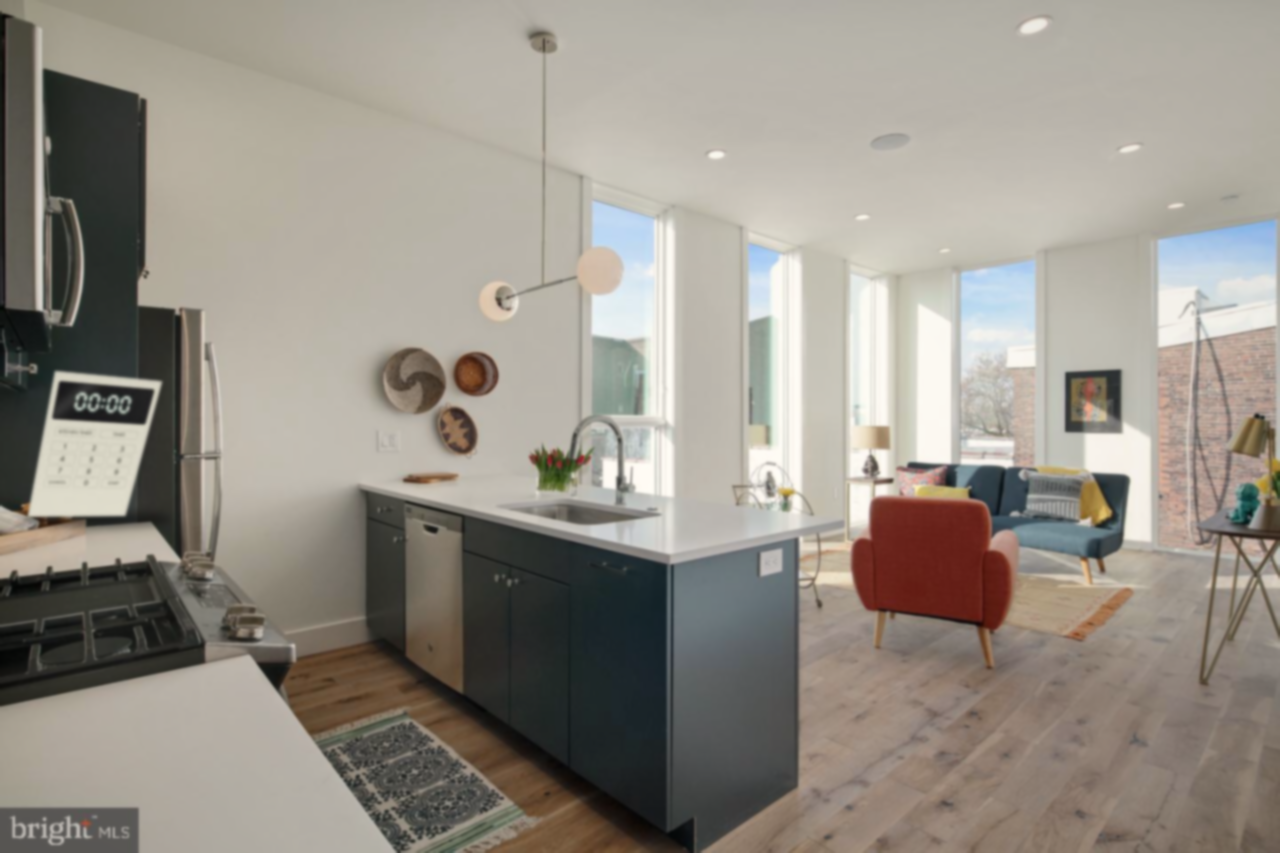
0:00
